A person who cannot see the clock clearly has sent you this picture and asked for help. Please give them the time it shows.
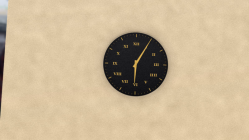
6:05
